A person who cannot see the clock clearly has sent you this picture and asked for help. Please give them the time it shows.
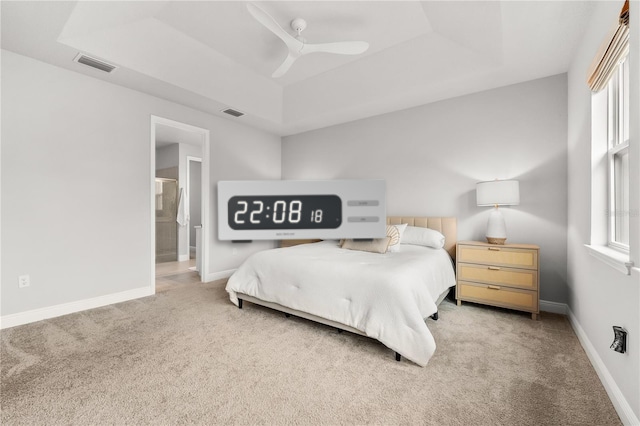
22:08:18
